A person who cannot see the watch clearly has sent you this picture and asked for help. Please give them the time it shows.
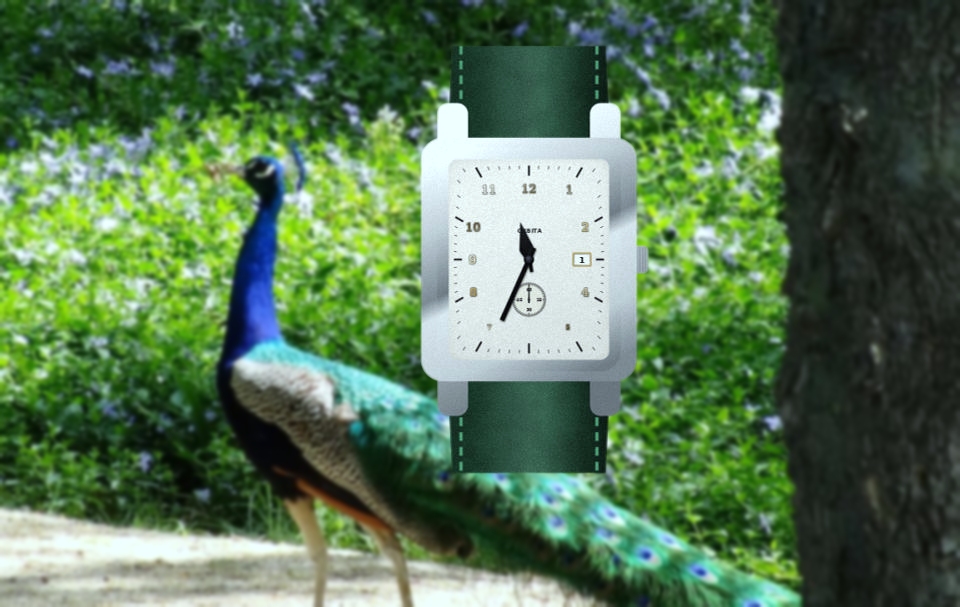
11:34
